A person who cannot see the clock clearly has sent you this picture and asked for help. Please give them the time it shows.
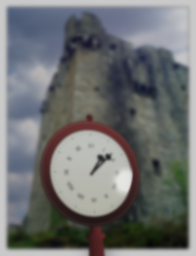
1:08
